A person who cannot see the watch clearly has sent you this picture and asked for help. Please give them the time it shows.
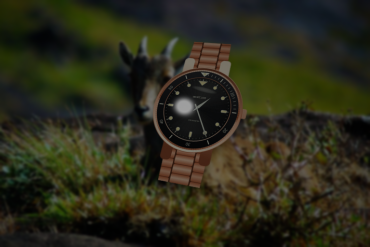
1:25
